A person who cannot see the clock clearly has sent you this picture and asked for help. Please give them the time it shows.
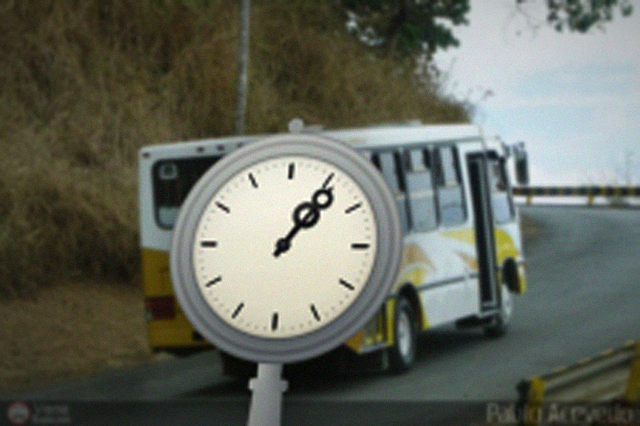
1:06
